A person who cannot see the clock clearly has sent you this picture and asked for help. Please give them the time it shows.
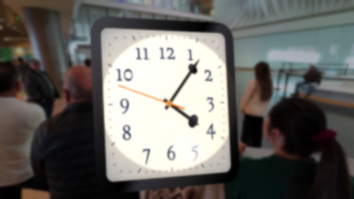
4:06:48
